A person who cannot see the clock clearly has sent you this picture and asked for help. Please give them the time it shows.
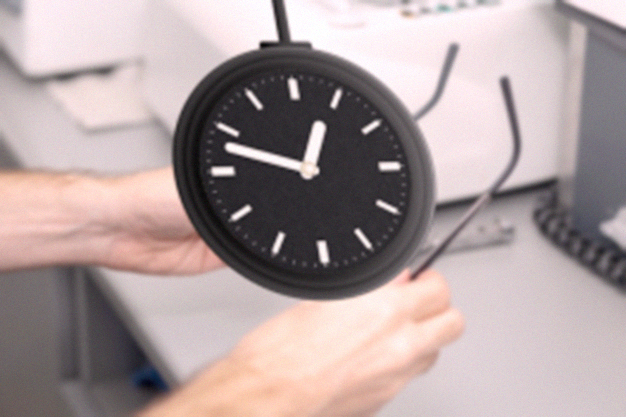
12:48
